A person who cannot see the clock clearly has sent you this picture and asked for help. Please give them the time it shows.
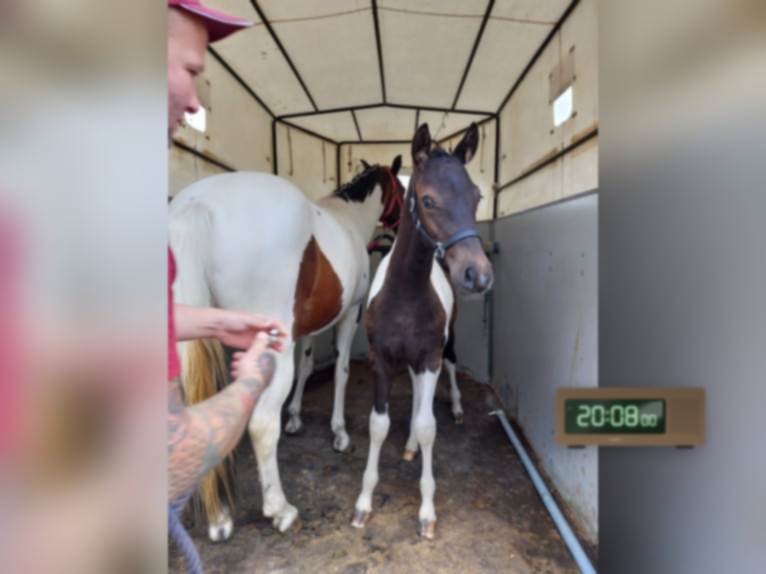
20:08
